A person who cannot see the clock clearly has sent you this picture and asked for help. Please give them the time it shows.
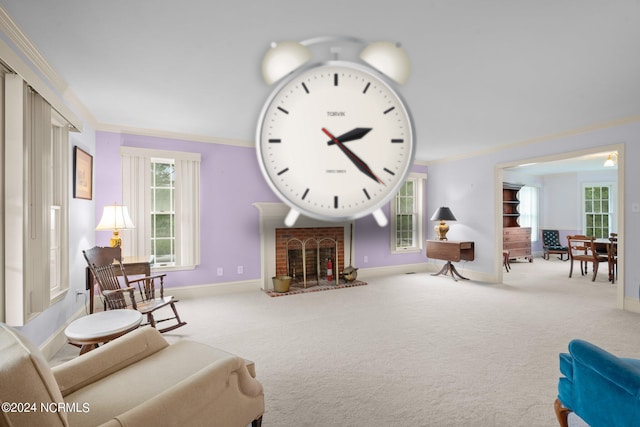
2:22:22
